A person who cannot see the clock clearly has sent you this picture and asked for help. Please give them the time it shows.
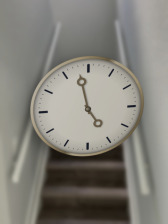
4:58
